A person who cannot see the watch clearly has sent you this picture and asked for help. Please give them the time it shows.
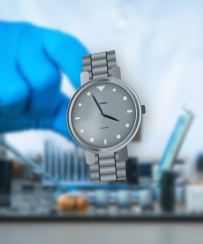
3:56
